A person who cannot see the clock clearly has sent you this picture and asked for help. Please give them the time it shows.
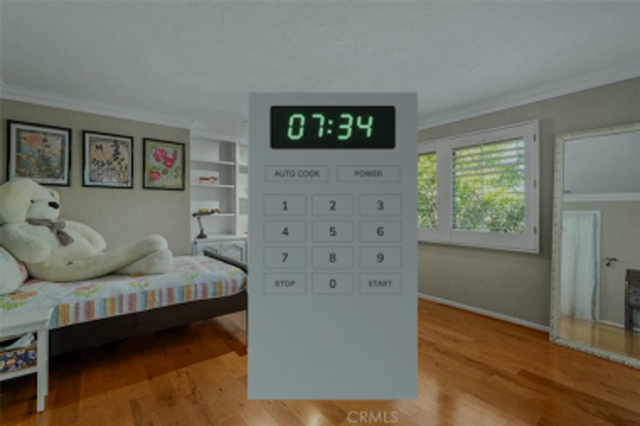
7:34
